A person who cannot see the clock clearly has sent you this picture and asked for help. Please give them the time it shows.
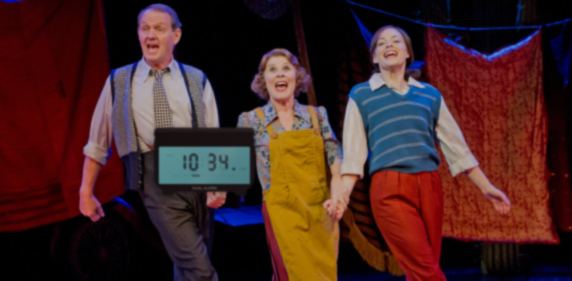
10:34
